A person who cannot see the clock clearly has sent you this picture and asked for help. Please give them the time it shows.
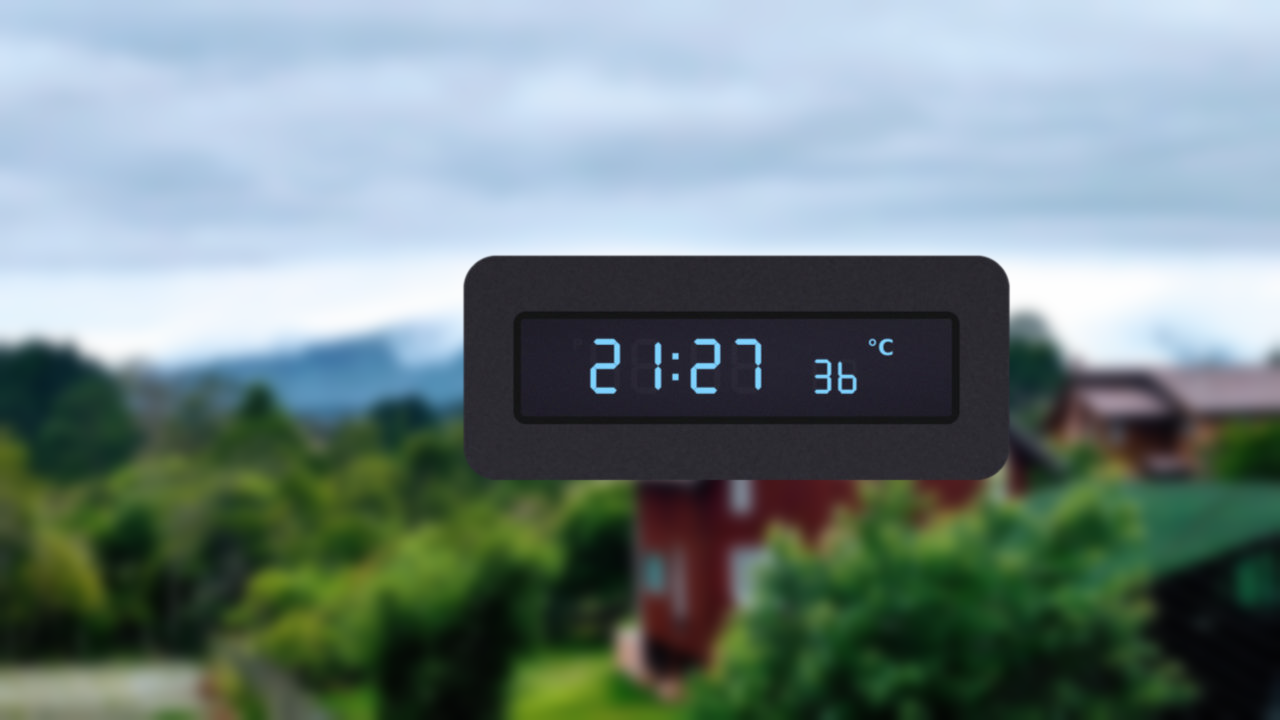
21:27
